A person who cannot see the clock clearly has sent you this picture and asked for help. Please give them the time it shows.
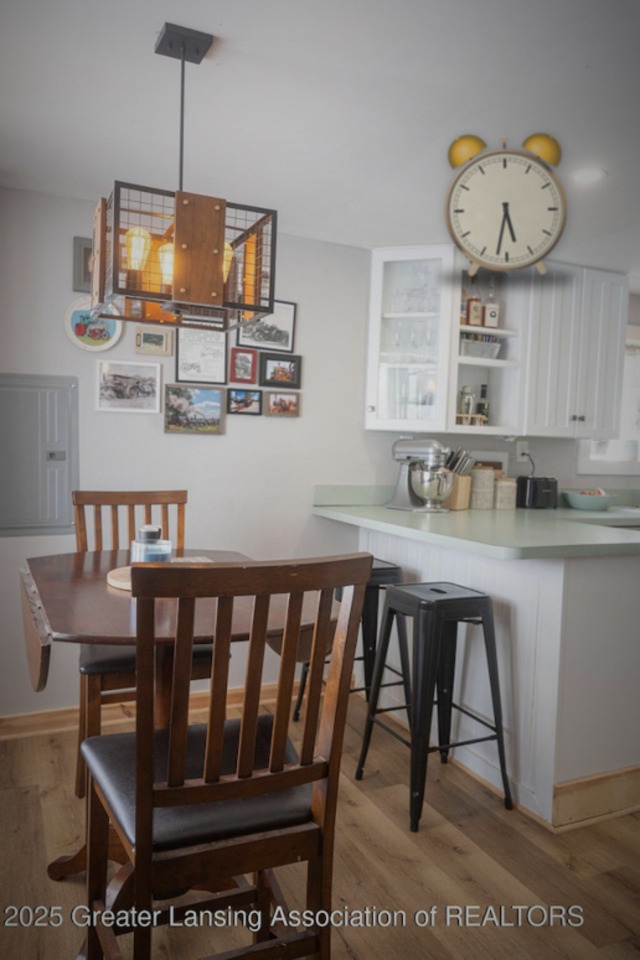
5:32
